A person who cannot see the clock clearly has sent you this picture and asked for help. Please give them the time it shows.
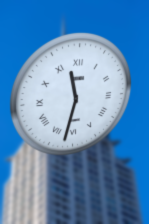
11:32
